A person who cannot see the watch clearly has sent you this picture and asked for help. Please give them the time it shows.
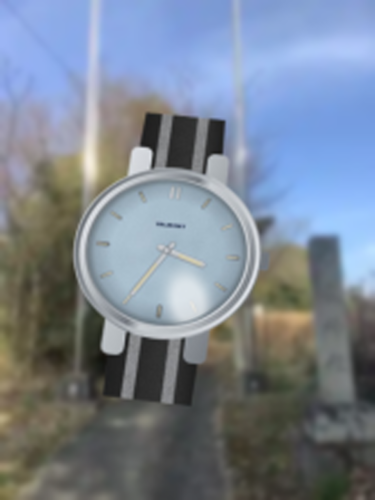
3:35
